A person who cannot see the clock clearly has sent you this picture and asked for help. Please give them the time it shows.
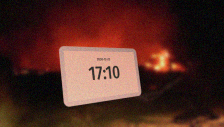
17:10
